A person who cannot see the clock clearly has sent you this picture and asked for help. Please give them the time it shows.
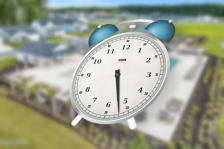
5:27
